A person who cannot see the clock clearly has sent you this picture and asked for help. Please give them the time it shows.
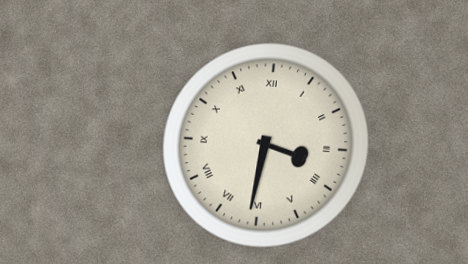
3:31
